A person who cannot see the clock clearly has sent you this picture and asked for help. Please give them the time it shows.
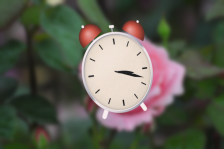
3:18
